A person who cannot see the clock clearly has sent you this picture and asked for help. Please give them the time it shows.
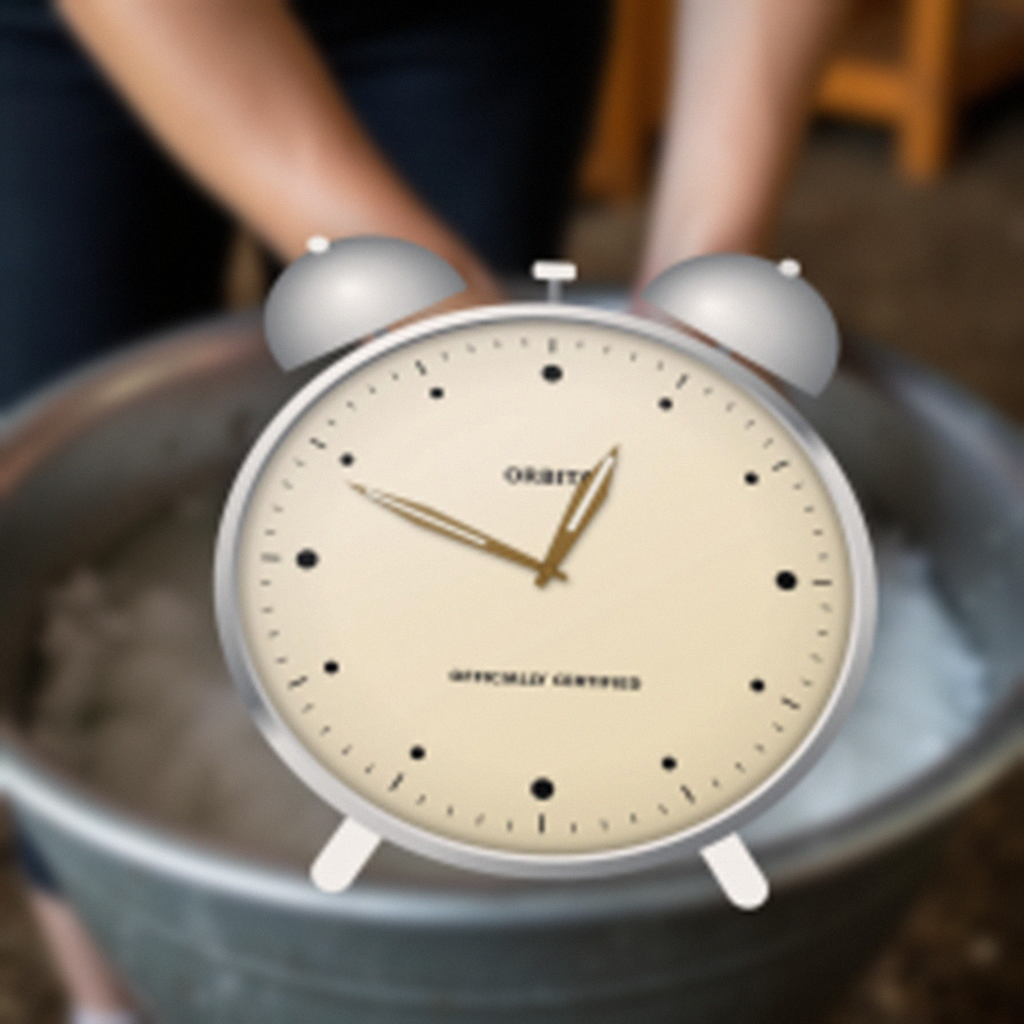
12:49
